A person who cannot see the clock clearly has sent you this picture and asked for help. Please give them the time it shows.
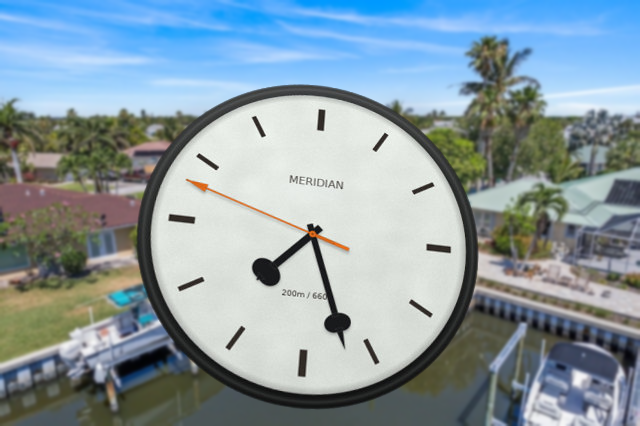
7:26:48
